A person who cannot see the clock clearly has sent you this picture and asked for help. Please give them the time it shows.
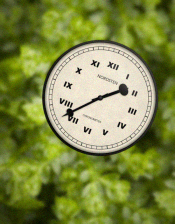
1:37
